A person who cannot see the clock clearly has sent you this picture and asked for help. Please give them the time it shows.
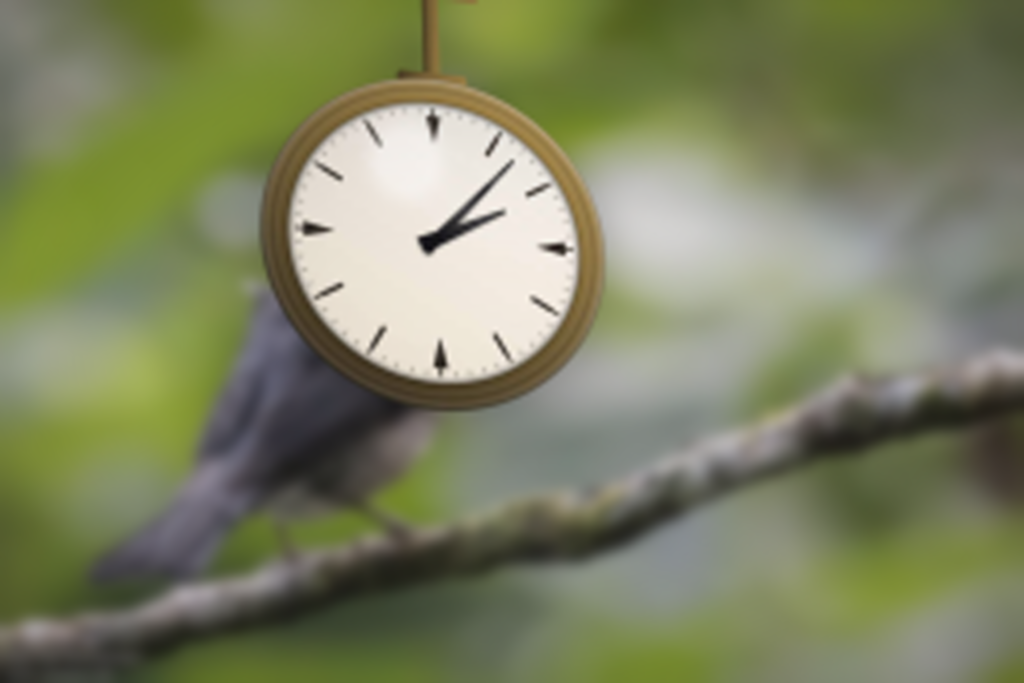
2:07
